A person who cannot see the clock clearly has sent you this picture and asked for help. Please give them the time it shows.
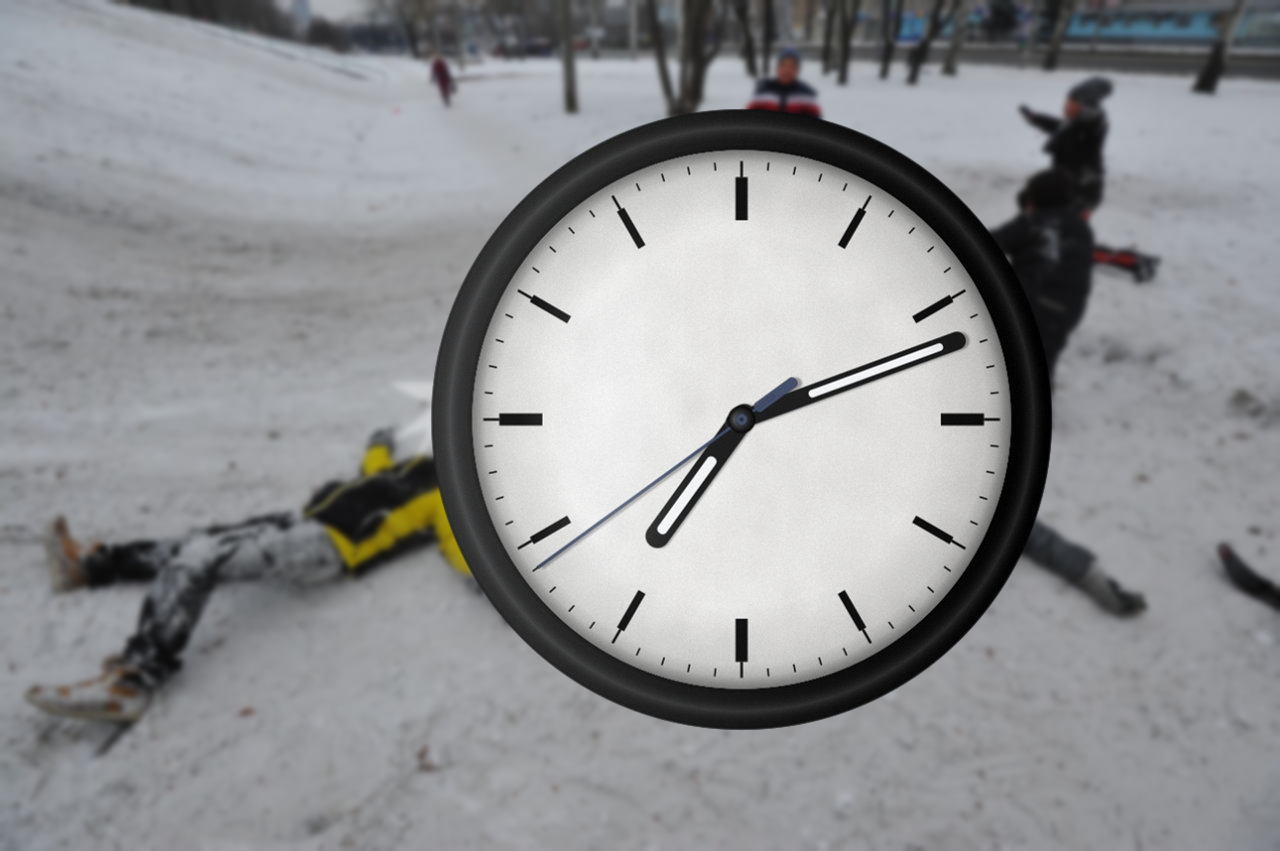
7:11:39
